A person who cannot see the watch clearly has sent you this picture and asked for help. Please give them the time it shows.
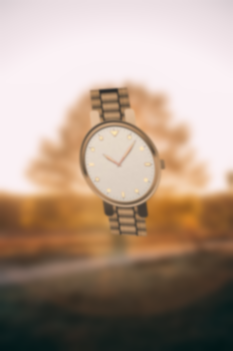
10:07
